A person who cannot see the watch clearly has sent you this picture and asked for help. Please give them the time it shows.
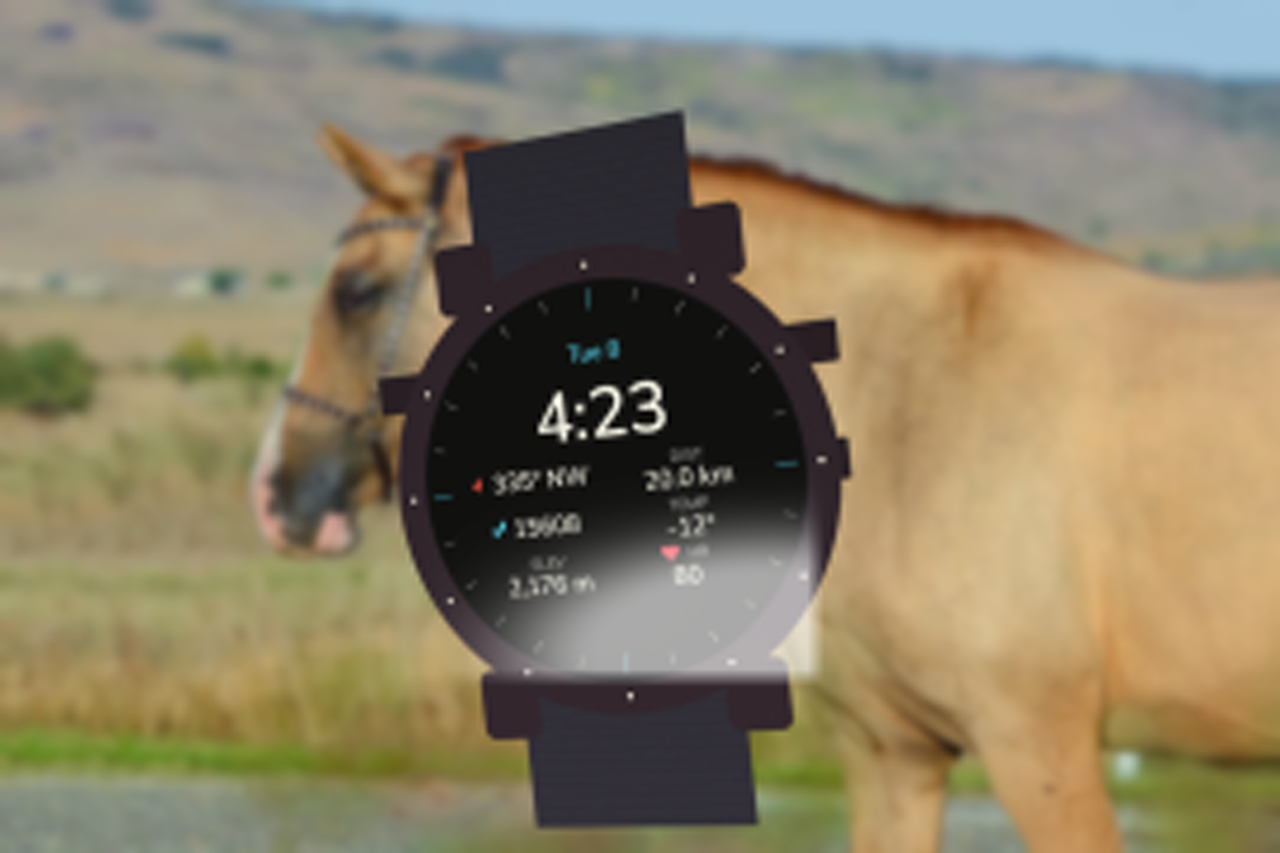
4:23
